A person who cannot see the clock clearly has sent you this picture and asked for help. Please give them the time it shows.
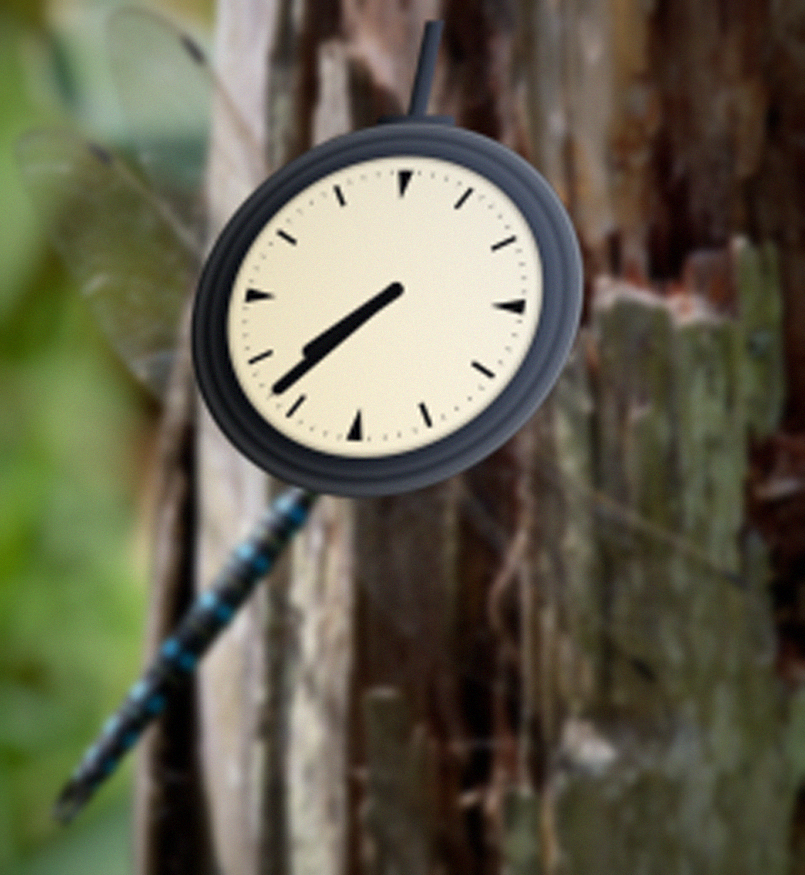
7:37
